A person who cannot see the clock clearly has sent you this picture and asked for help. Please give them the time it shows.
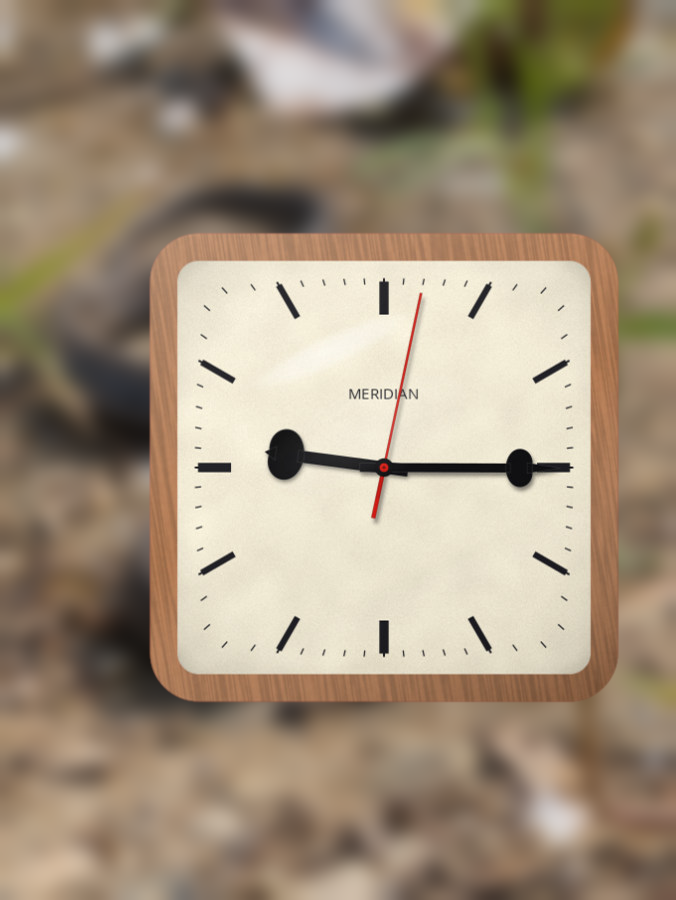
9:15:02
